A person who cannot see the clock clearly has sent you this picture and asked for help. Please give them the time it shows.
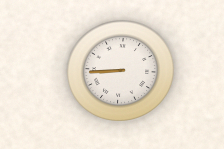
8:44
